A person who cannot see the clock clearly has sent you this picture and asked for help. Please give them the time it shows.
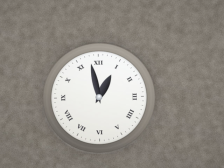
12:58
